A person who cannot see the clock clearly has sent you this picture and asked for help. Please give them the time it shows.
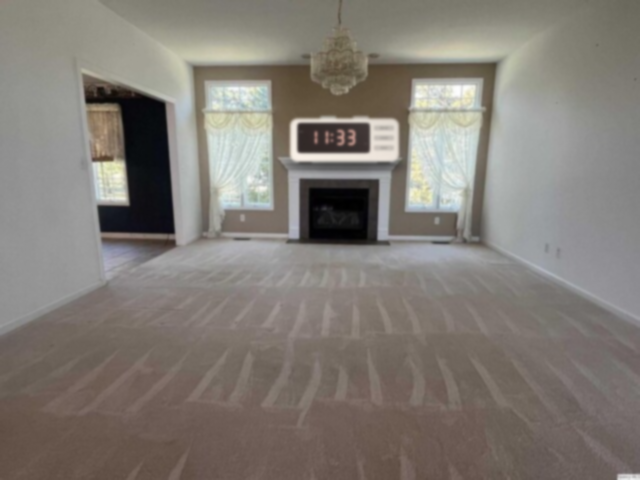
11:33
